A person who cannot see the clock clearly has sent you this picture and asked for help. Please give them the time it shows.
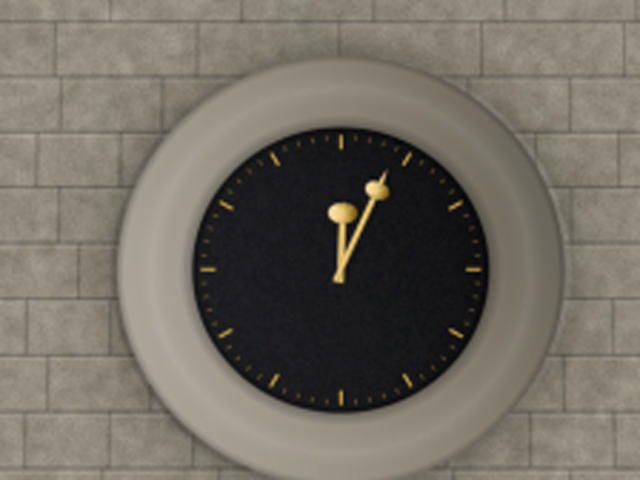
12:04
